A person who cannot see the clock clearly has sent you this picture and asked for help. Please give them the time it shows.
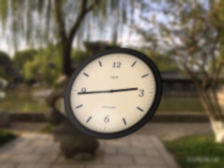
2:44
